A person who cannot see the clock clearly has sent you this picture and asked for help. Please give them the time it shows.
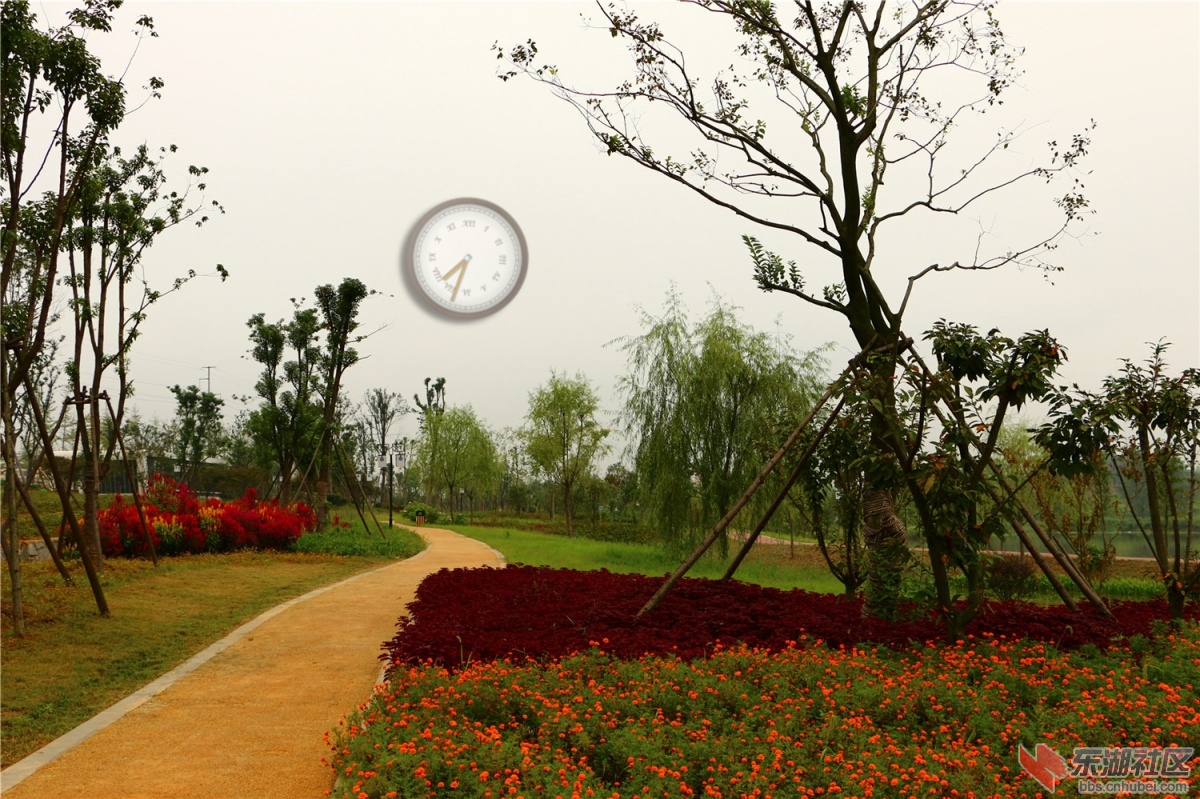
7:33
